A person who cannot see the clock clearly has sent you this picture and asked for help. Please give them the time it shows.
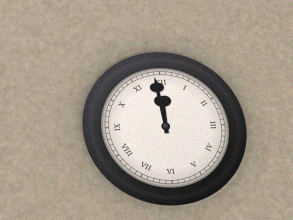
11:59
